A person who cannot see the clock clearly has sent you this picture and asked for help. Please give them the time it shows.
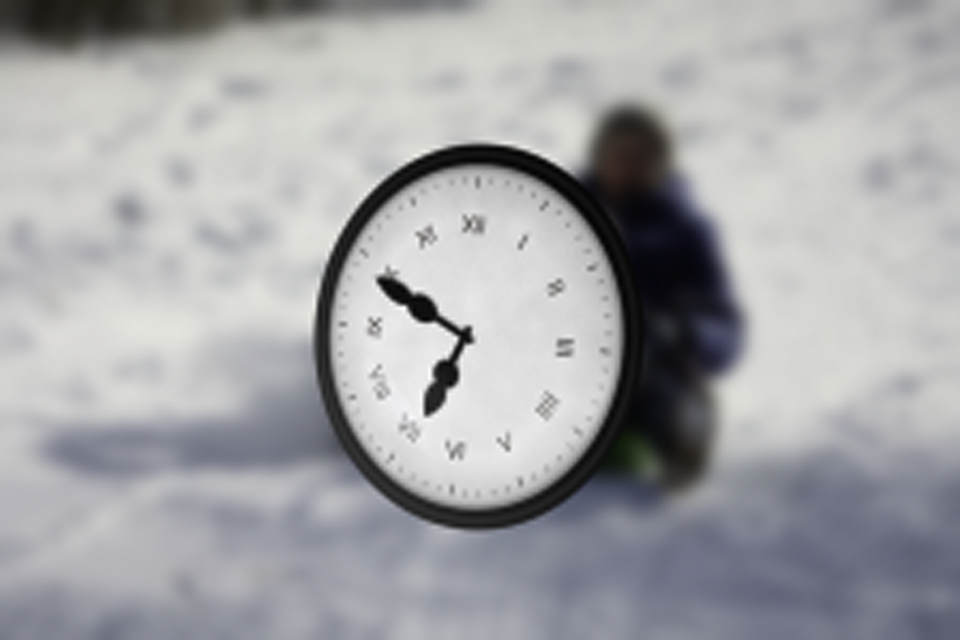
6:49
